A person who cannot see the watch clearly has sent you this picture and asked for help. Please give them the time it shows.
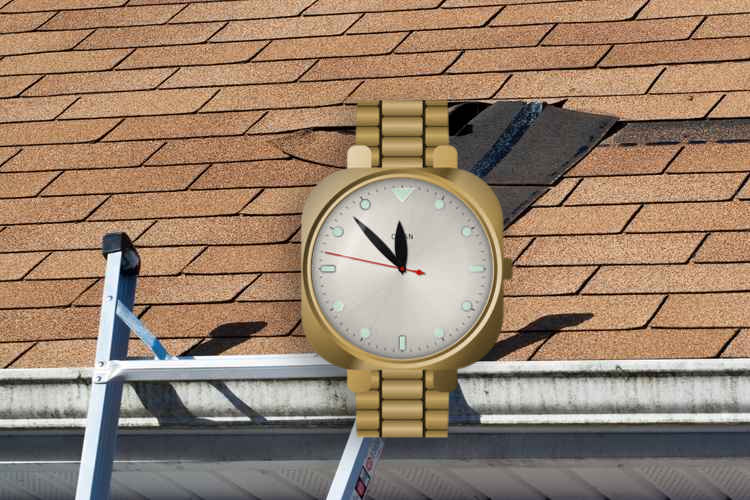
11:52:47
